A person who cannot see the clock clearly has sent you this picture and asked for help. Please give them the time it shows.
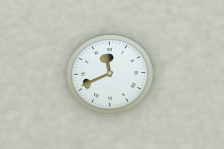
11:41
